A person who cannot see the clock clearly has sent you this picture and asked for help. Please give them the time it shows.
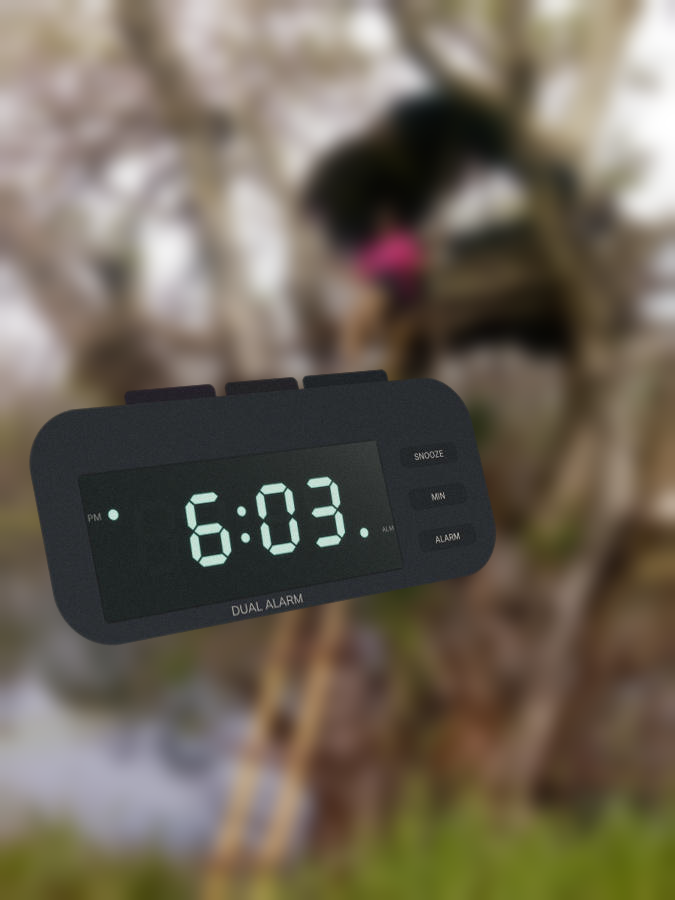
6:03
